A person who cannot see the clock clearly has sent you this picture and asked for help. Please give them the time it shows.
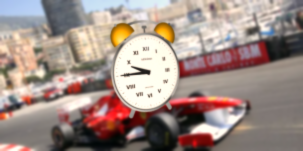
9:45
